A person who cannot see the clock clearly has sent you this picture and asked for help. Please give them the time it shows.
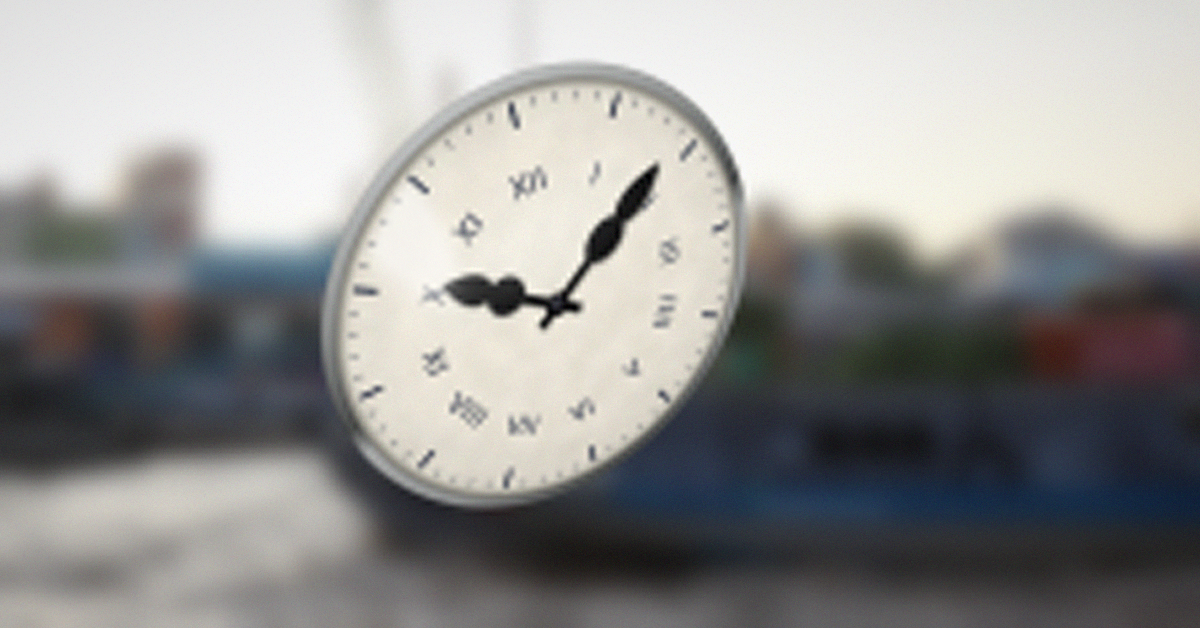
10:09
